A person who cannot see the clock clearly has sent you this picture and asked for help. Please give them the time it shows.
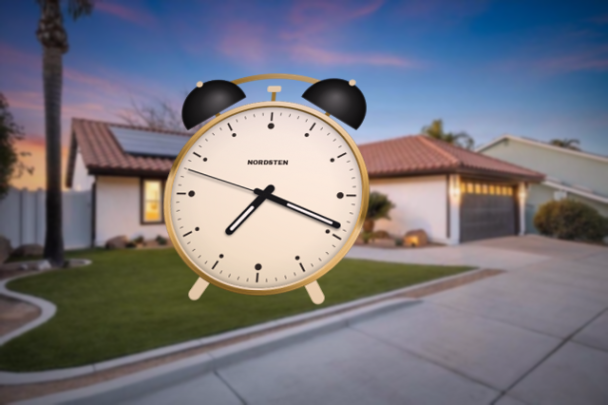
7:18:48
